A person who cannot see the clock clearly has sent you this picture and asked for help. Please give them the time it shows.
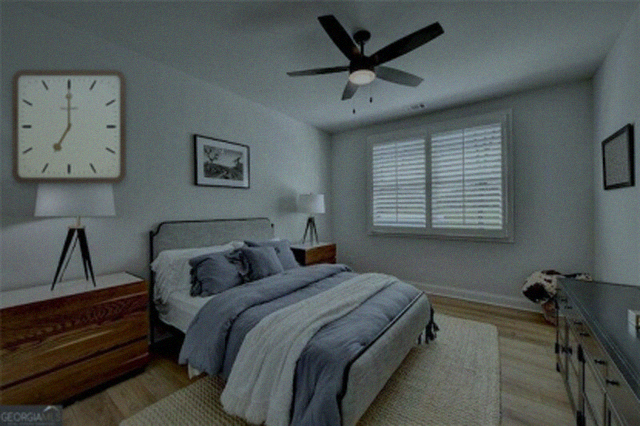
7:00
